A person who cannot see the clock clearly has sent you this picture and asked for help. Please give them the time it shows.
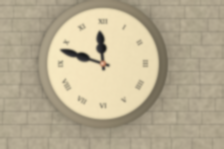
11:48
